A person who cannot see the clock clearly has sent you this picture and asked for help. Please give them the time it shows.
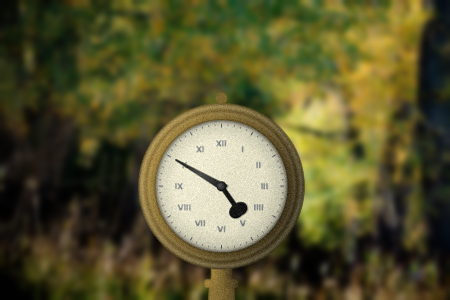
4:50
